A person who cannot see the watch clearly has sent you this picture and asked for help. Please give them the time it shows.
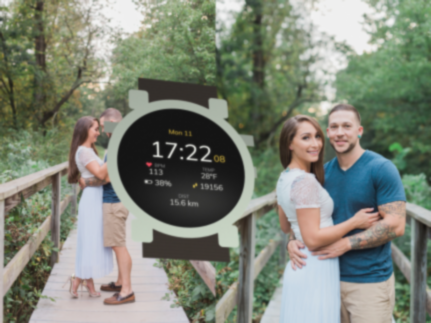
17:22
